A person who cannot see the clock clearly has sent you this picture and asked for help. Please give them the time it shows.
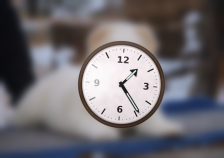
1:24
